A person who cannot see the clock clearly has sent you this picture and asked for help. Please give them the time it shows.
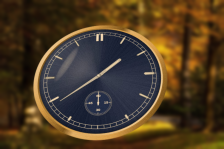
1:39
